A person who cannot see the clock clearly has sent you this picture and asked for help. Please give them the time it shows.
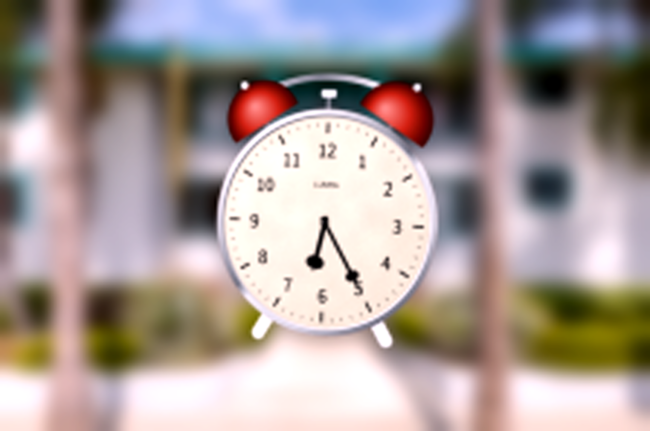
6:25
